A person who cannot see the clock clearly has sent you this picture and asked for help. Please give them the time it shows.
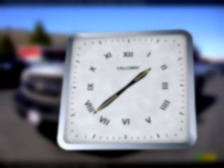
1:38
